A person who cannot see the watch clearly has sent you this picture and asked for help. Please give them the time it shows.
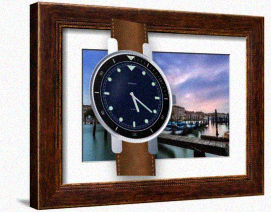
5:21
